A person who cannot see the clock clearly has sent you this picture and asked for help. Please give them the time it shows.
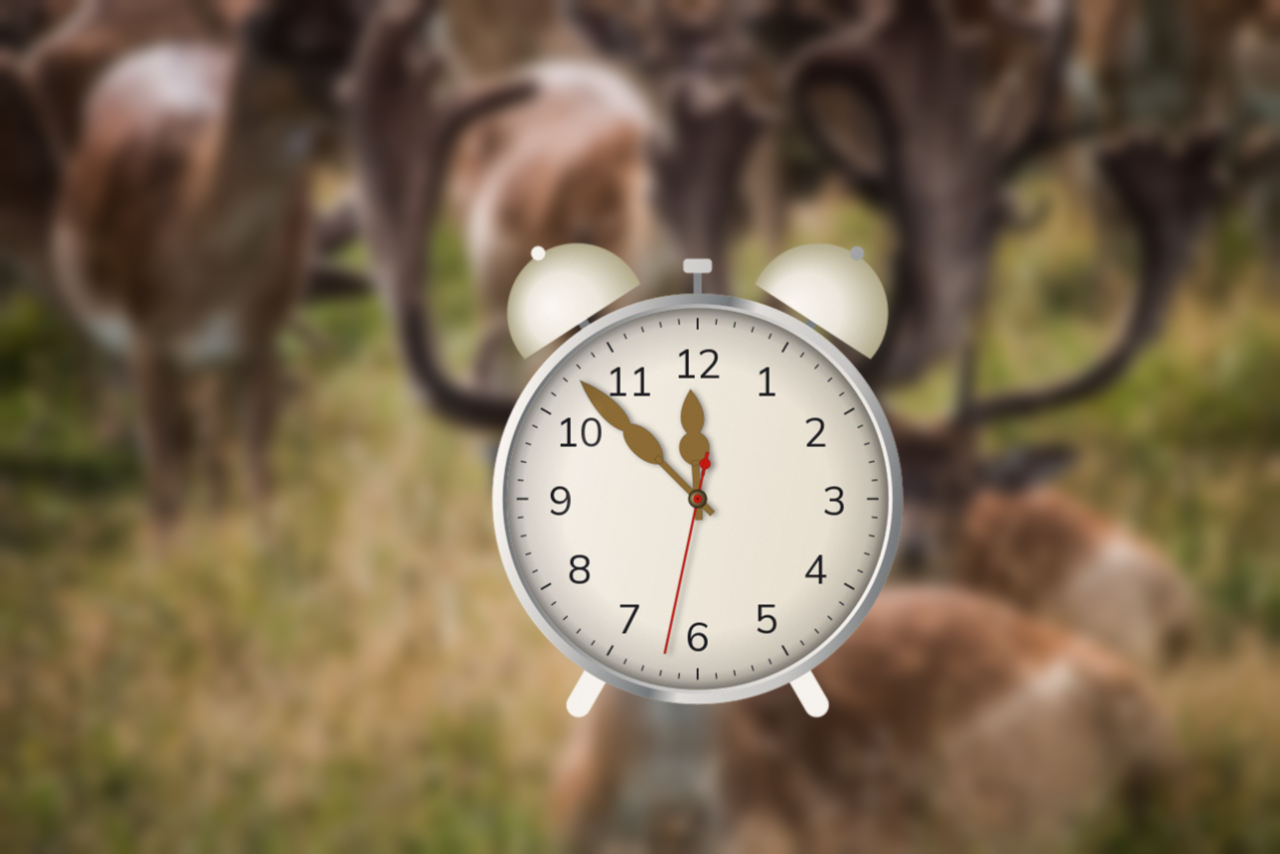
11:52:32
